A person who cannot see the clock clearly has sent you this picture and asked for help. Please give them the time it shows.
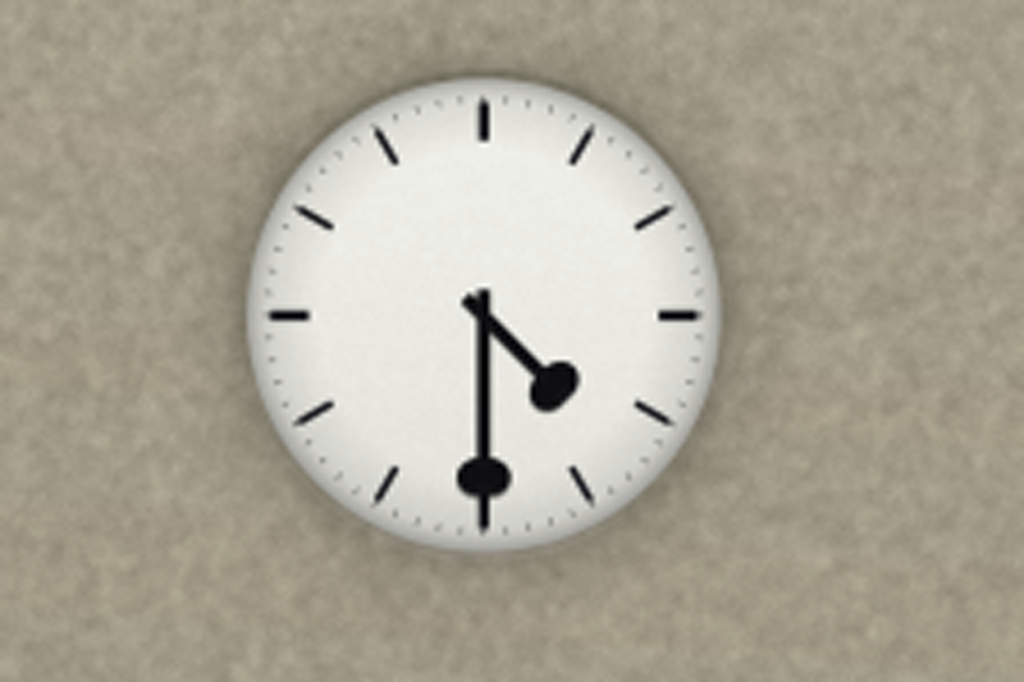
4:30
